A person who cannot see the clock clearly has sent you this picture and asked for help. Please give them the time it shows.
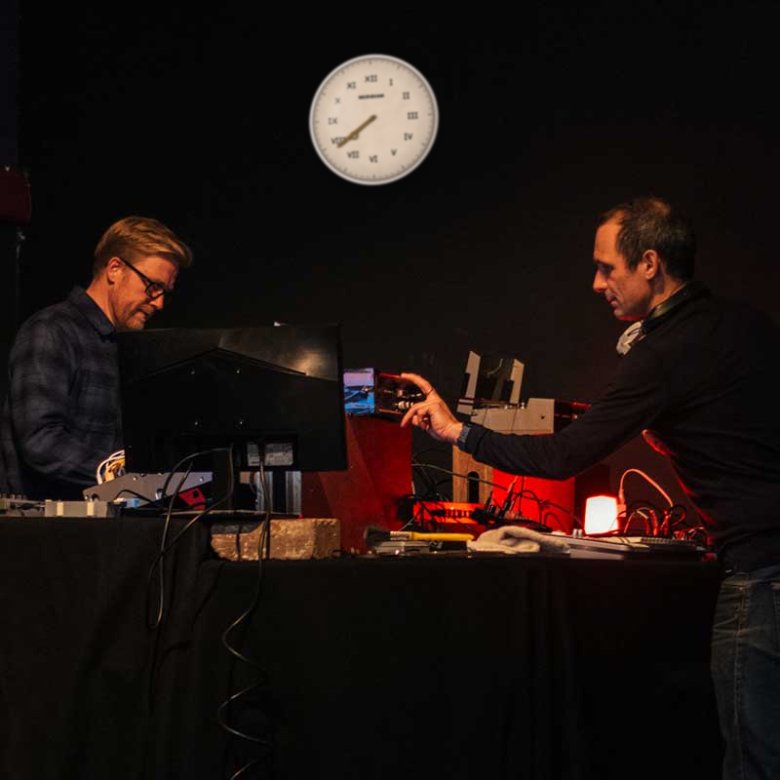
7:39
